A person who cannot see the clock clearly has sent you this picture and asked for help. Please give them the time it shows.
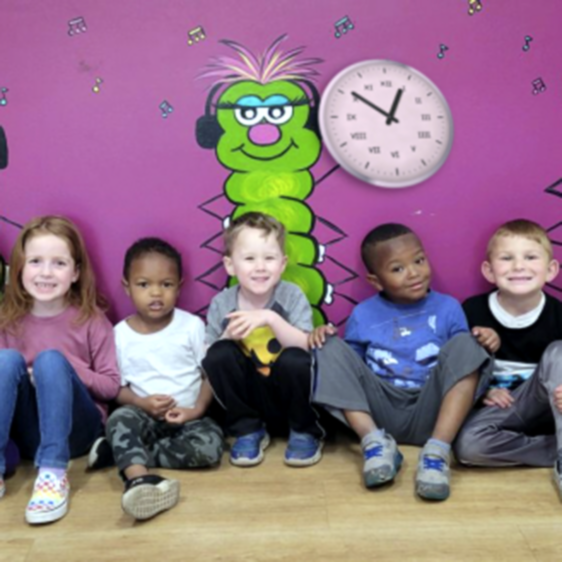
12:51
